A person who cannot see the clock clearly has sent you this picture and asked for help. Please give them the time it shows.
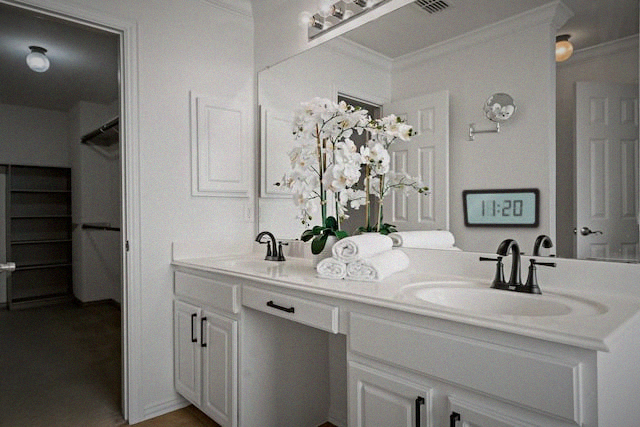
11:20
